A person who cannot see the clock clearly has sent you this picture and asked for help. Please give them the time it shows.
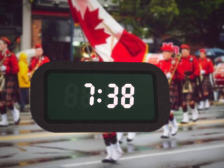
7:38
